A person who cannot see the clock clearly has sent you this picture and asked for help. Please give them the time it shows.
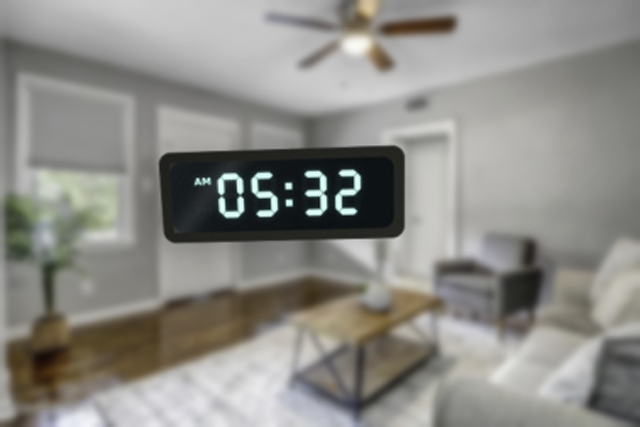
5:32
